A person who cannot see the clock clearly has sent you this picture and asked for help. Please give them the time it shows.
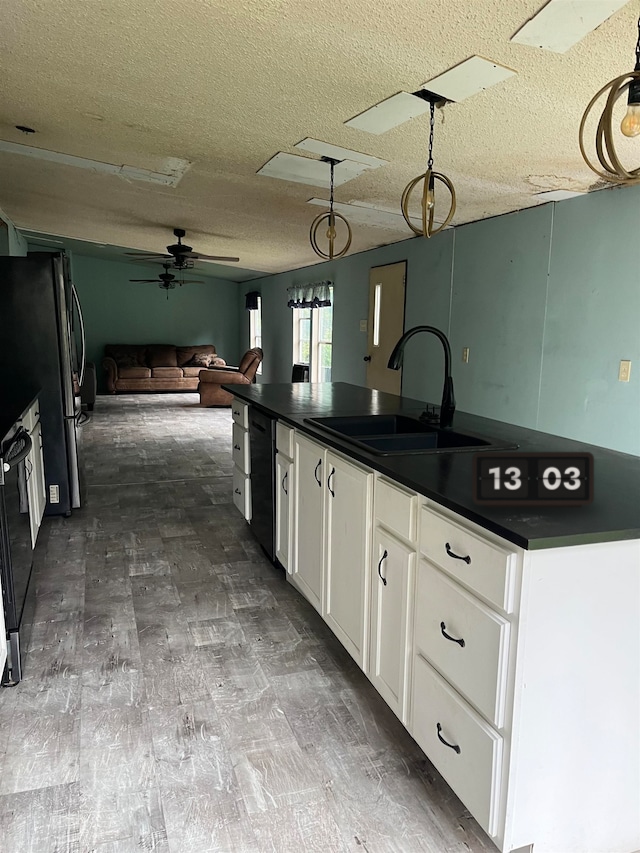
13:03
